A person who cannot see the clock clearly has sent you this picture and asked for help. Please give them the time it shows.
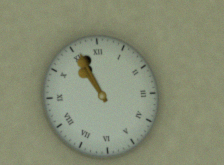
10:56
